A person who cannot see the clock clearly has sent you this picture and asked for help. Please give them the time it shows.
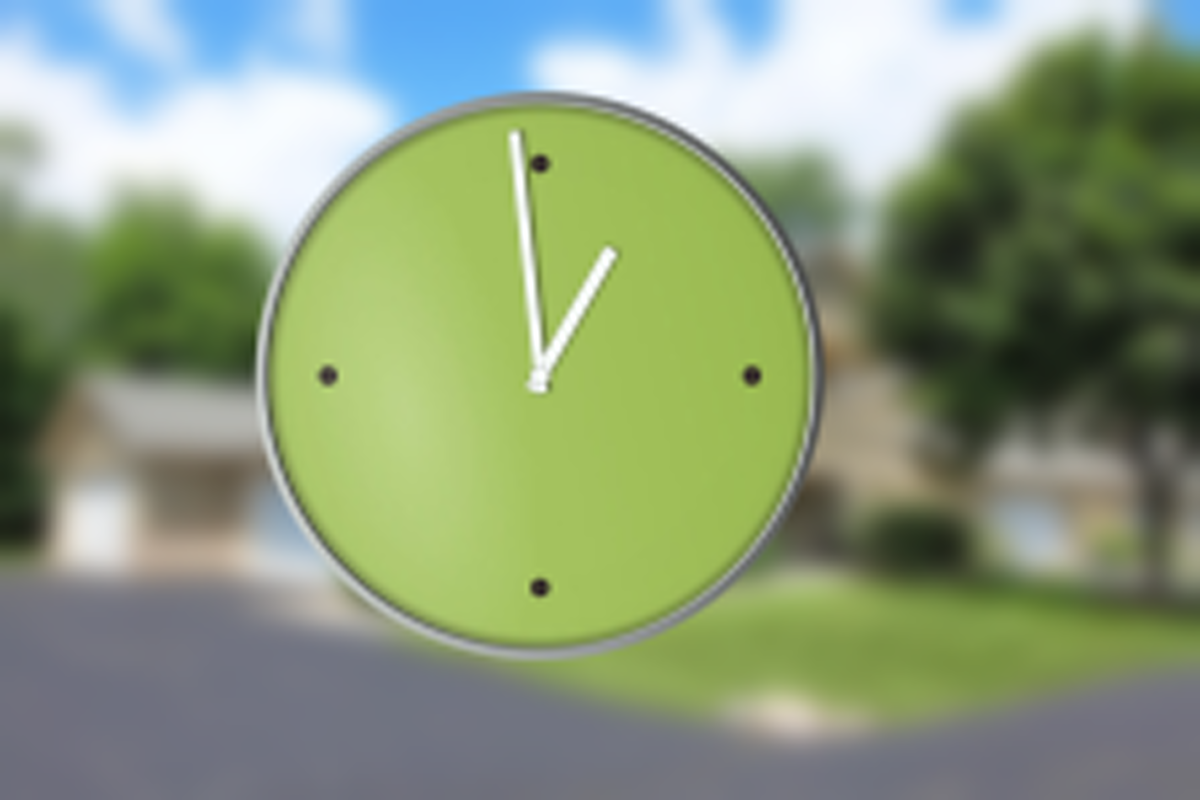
12:59
